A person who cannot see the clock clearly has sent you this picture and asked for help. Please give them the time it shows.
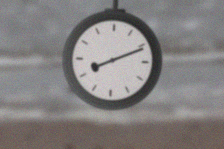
8:11
